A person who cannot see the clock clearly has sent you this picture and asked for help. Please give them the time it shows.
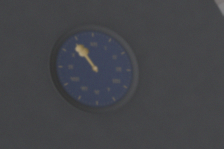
10:54
